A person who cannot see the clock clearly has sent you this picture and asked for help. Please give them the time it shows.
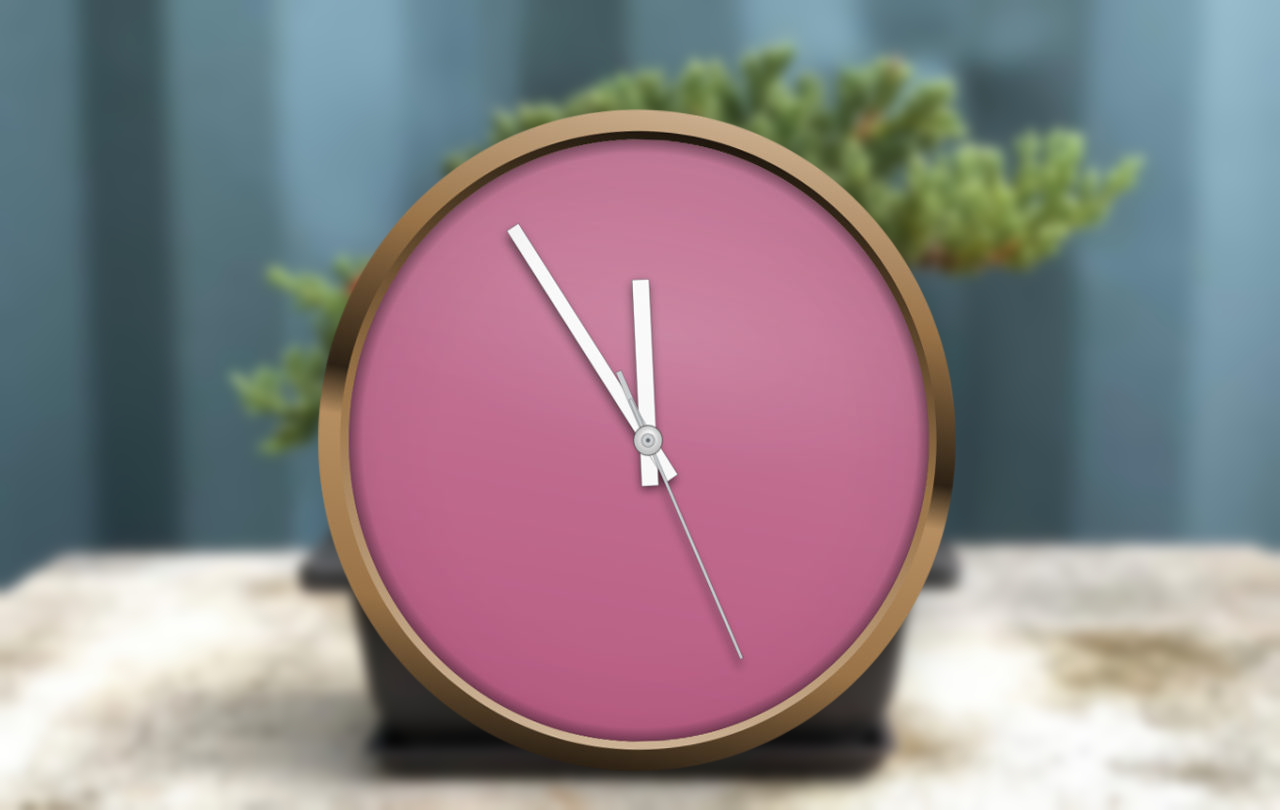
11:54:26
